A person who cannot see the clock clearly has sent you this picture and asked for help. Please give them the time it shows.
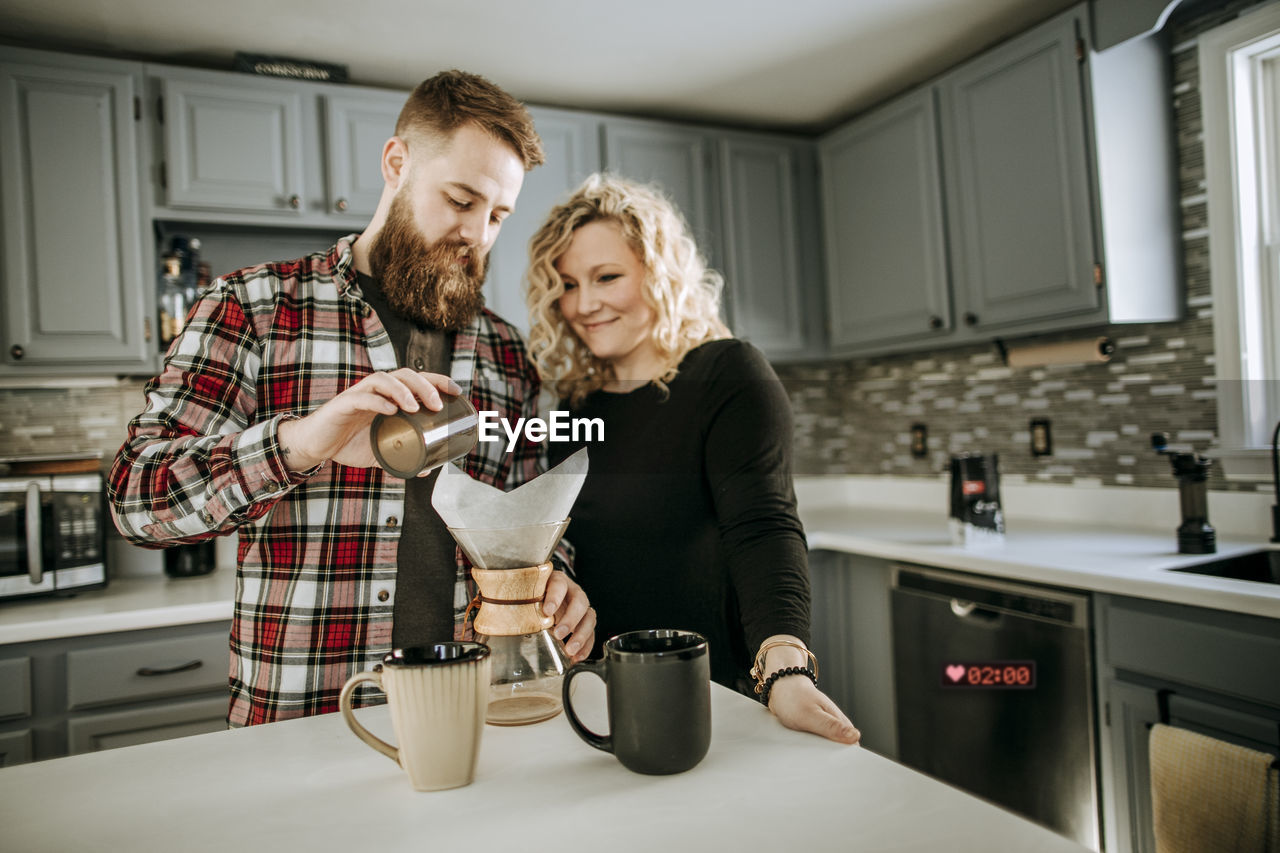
2:00
